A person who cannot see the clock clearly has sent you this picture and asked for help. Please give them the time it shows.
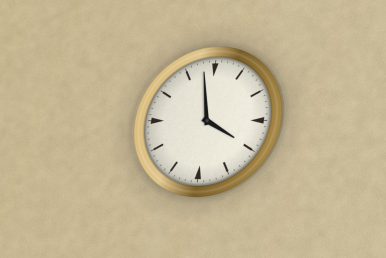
3:58
